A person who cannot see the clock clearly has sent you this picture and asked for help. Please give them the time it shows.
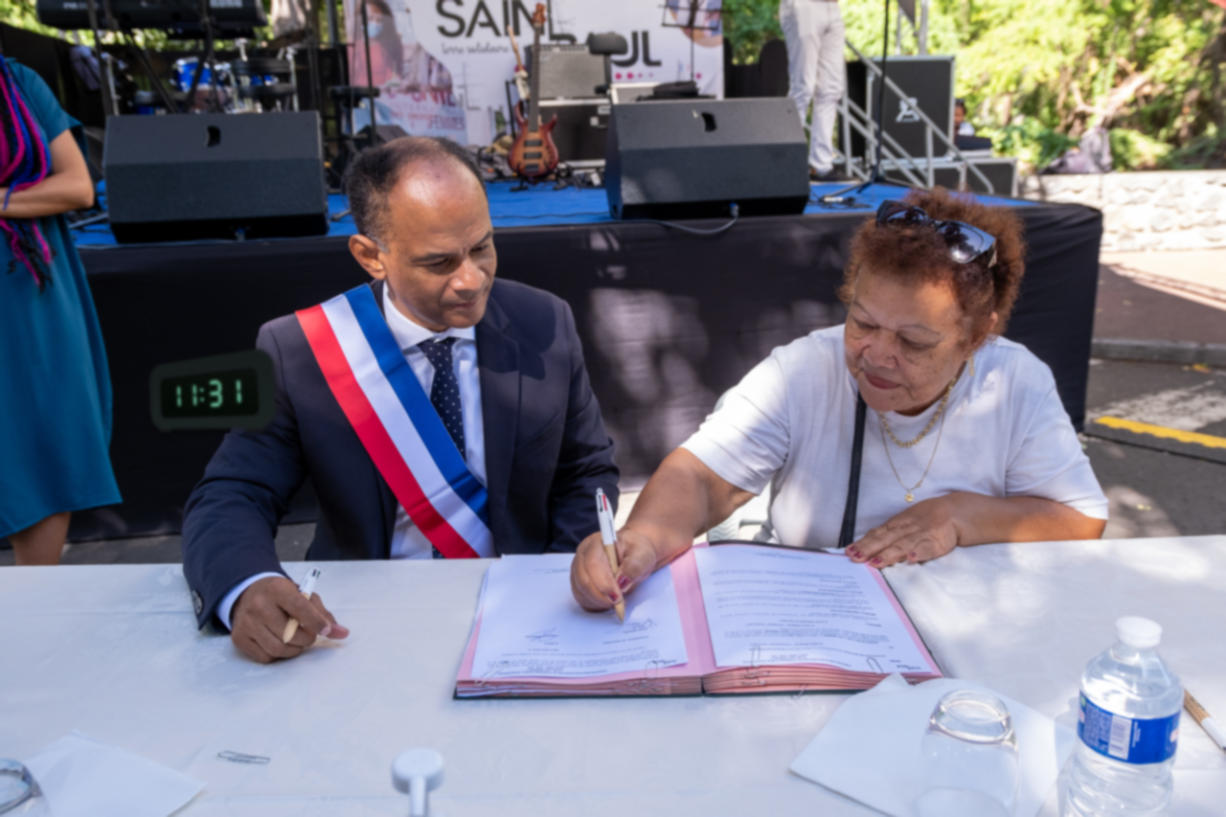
11:31
